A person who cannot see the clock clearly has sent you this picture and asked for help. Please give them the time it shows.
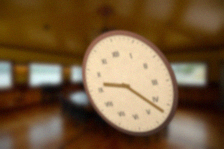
9:22
